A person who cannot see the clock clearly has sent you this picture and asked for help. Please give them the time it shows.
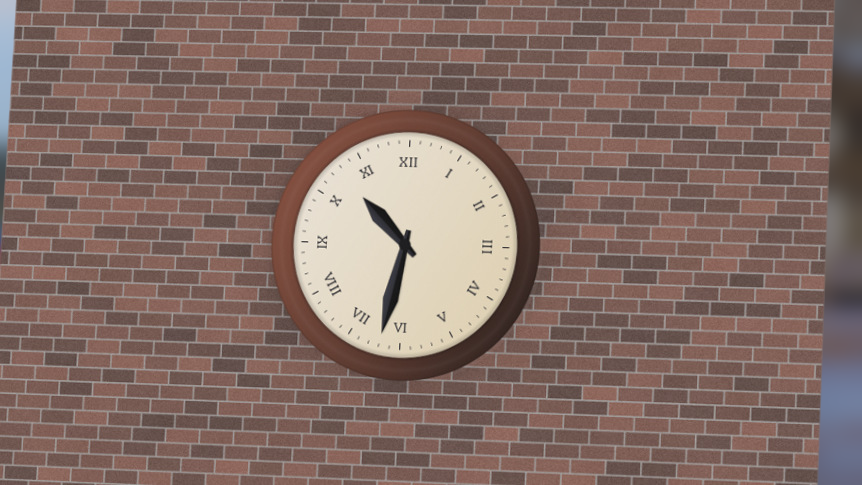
10:32
